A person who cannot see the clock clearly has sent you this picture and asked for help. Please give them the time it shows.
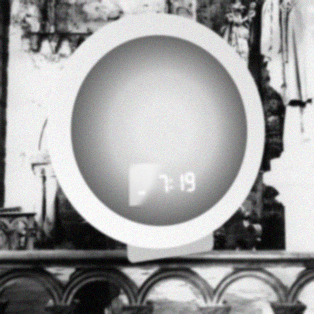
7:19
